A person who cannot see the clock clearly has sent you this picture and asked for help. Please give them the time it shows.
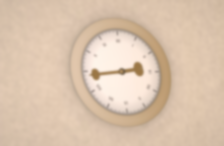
2:44
